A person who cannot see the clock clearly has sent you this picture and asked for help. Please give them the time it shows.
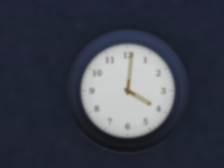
4:01
